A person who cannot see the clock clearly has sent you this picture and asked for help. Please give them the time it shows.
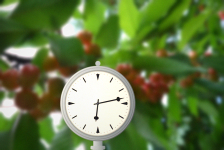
6:13
